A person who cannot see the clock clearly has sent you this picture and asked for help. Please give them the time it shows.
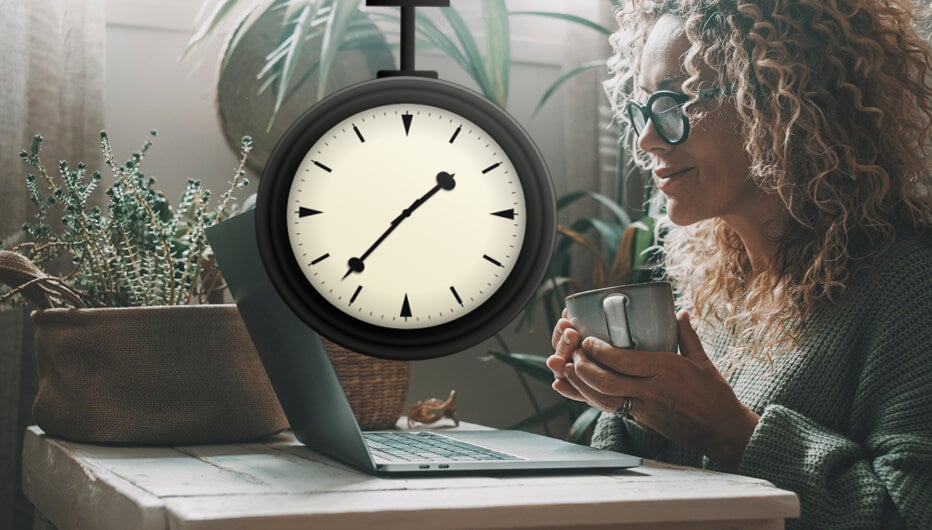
1:37
